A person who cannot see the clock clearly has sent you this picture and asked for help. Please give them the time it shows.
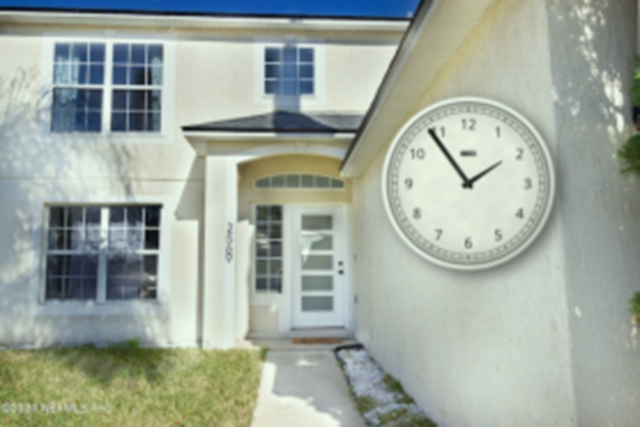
1:54
